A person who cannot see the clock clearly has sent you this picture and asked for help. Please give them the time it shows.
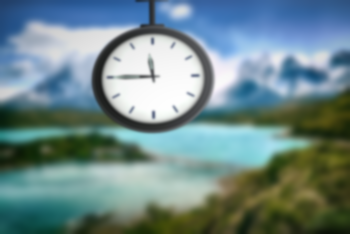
11:45
